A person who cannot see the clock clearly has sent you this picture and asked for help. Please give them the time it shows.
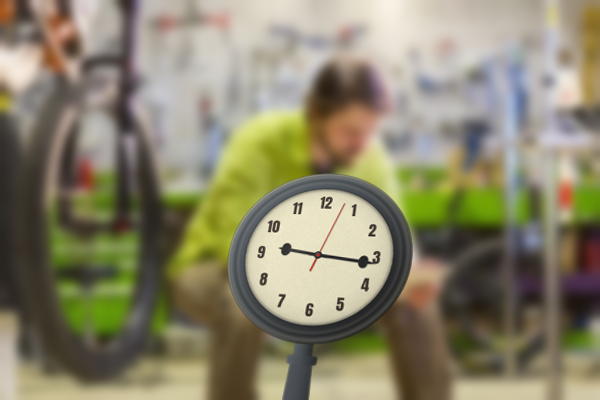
9:16:03
